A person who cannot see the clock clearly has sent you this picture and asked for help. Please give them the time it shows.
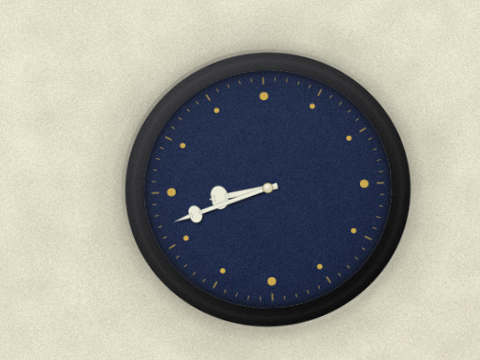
8:42
